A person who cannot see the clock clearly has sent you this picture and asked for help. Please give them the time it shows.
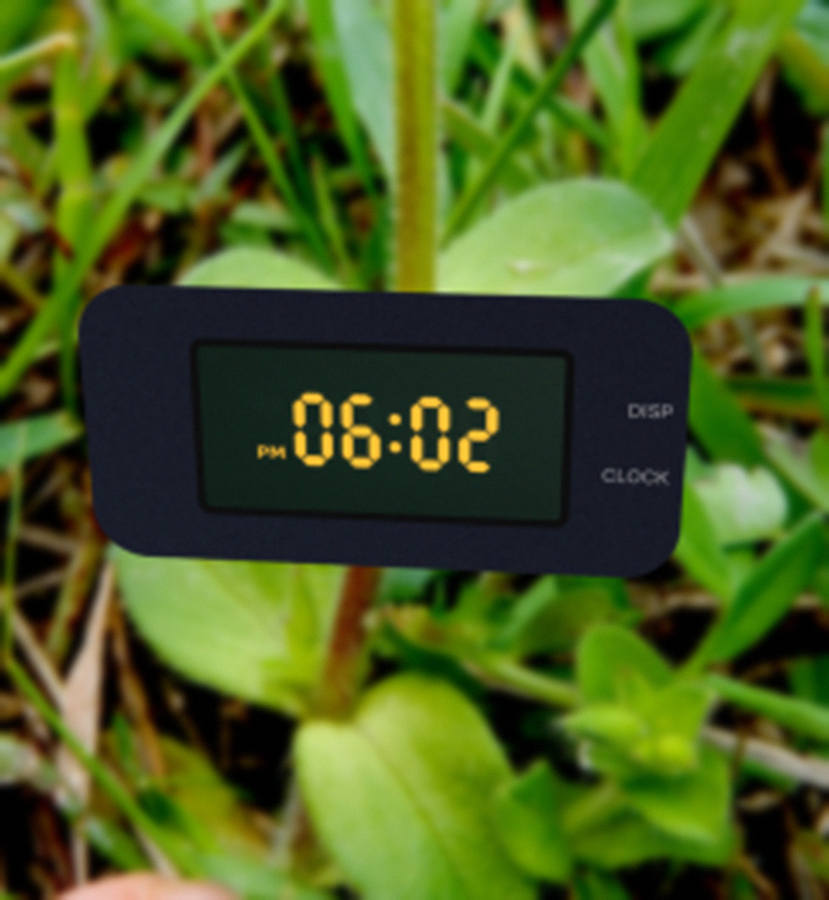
6:02
